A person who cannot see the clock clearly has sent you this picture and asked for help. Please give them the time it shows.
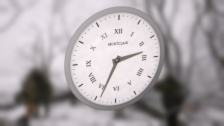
2:34
